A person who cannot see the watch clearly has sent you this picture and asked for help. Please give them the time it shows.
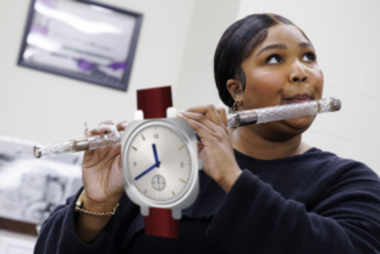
11:40
